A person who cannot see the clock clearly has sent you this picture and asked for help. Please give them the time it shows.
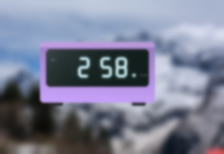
2:58
